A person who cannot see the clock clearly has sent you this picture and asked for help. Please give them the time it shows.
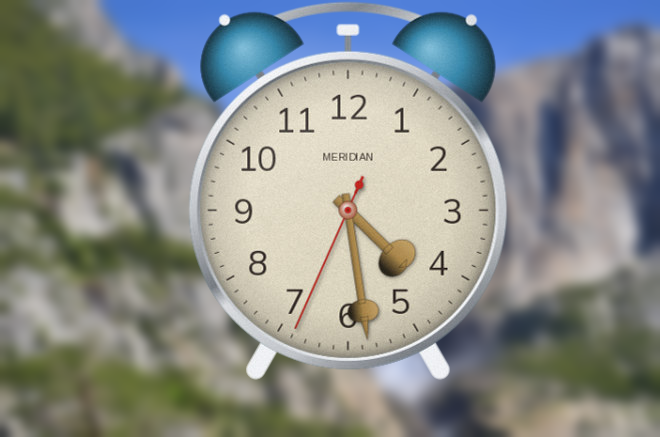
4:28:34
